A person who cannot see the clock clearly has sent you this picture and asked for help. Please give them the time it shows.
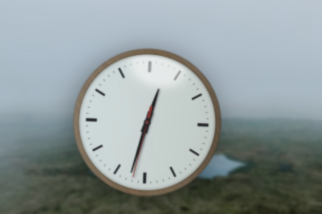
12:32:32
